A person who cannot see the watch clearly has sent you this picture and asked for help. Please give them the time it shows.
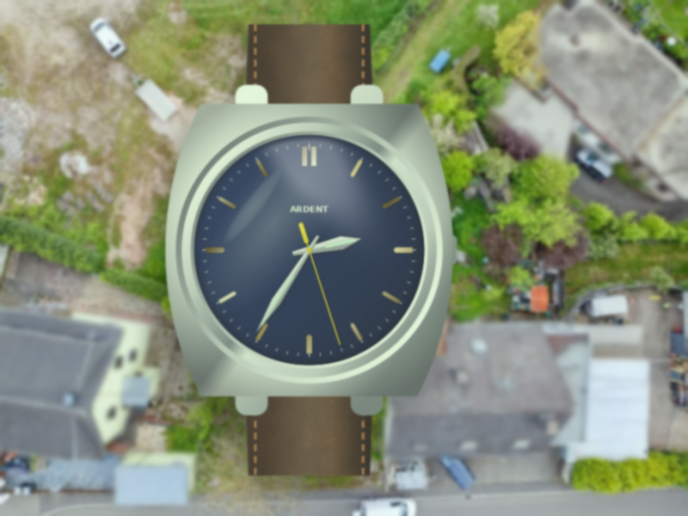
2:35:27
